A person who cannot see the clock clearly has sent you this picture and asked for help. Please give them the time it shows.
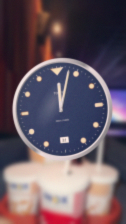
12:03
